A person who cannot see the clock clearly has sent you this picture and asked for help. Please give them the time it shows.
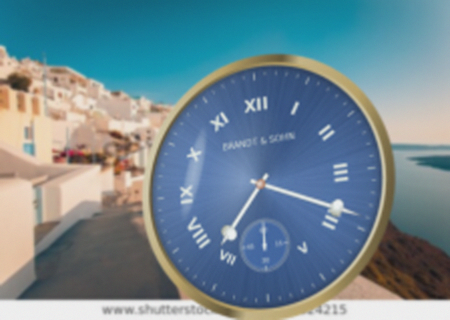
7:19
